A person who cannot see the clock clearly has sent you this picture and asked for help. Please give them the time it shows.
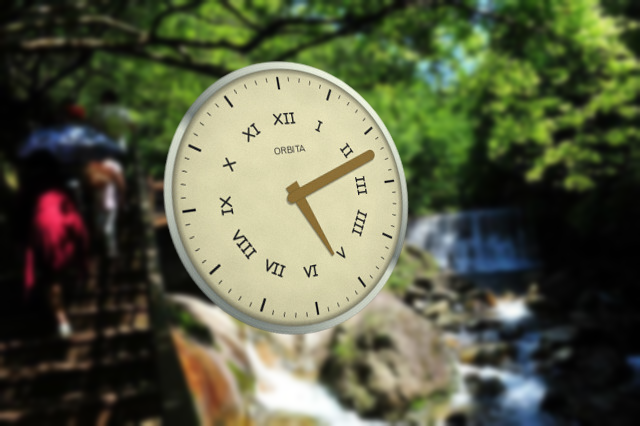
5:12
